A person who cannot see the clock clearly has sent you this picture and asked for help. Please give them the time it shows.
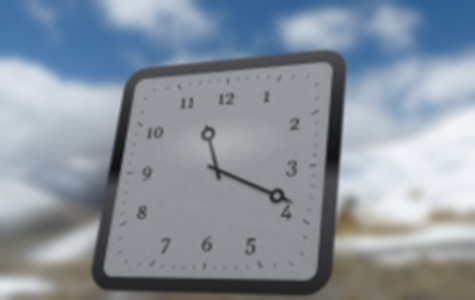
11:19
